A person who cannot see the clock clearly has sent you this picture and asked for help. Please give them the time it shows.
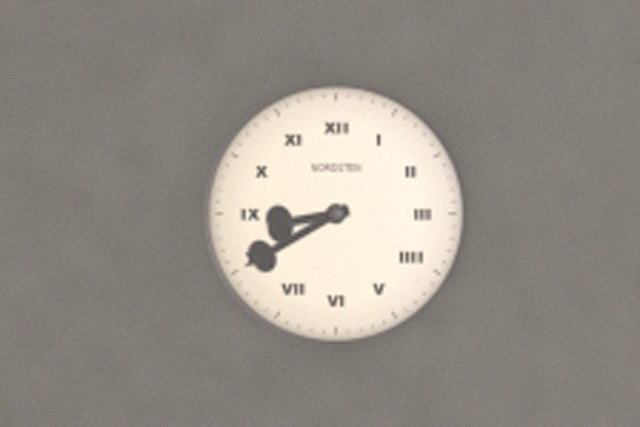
8:40
